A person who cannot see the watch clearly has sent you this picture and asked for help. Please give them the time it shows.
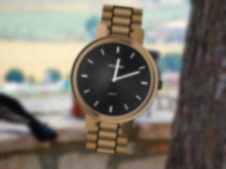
12:11
